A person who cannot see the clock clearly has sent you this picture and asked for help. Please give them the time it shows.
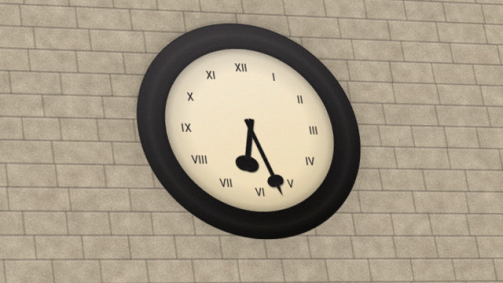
6:27
